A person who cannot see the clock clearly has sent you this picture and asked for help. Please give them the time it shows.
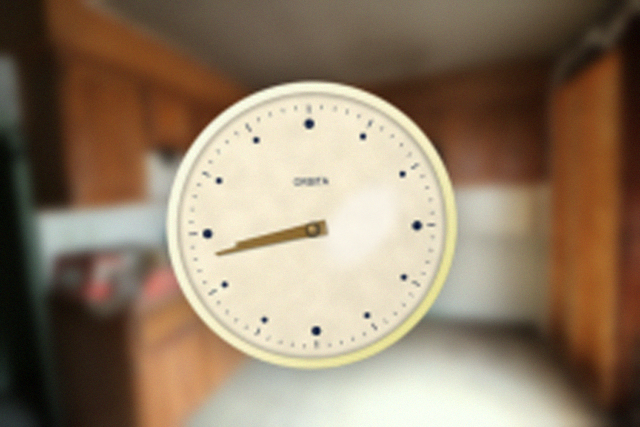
8:43
